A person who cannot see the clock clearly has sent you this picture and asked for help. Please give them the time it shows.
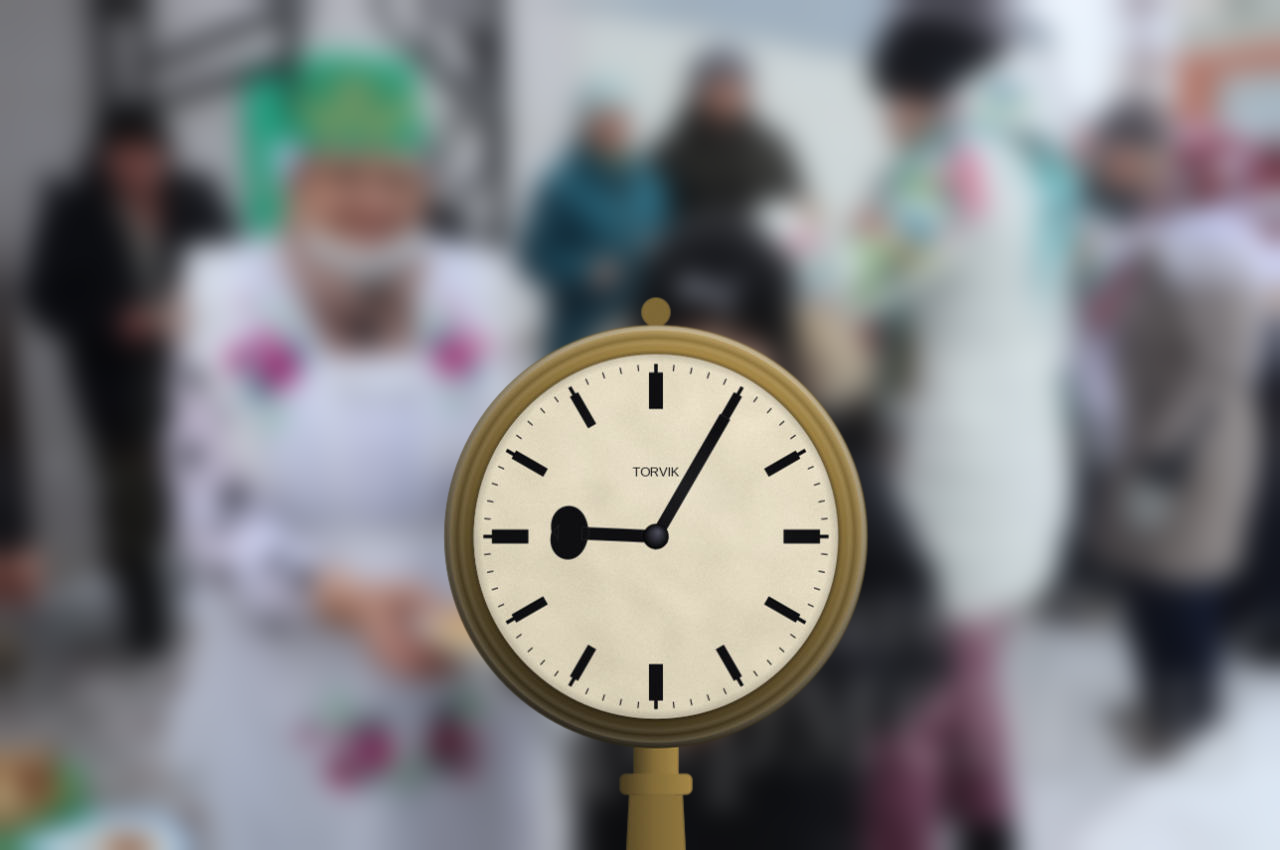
9:05
